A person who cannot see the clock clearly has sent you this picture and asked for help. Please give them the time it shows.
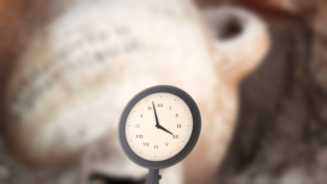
3:57
